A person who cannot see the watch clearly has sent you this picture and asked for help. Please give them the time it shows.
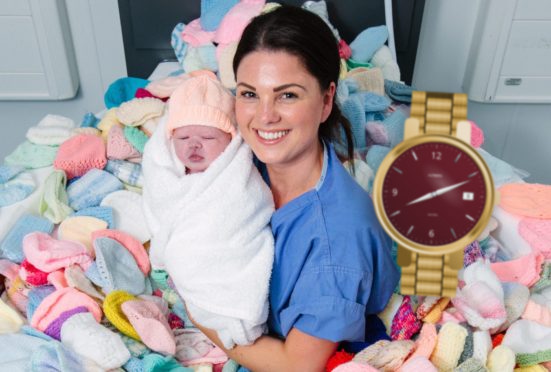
8:11
